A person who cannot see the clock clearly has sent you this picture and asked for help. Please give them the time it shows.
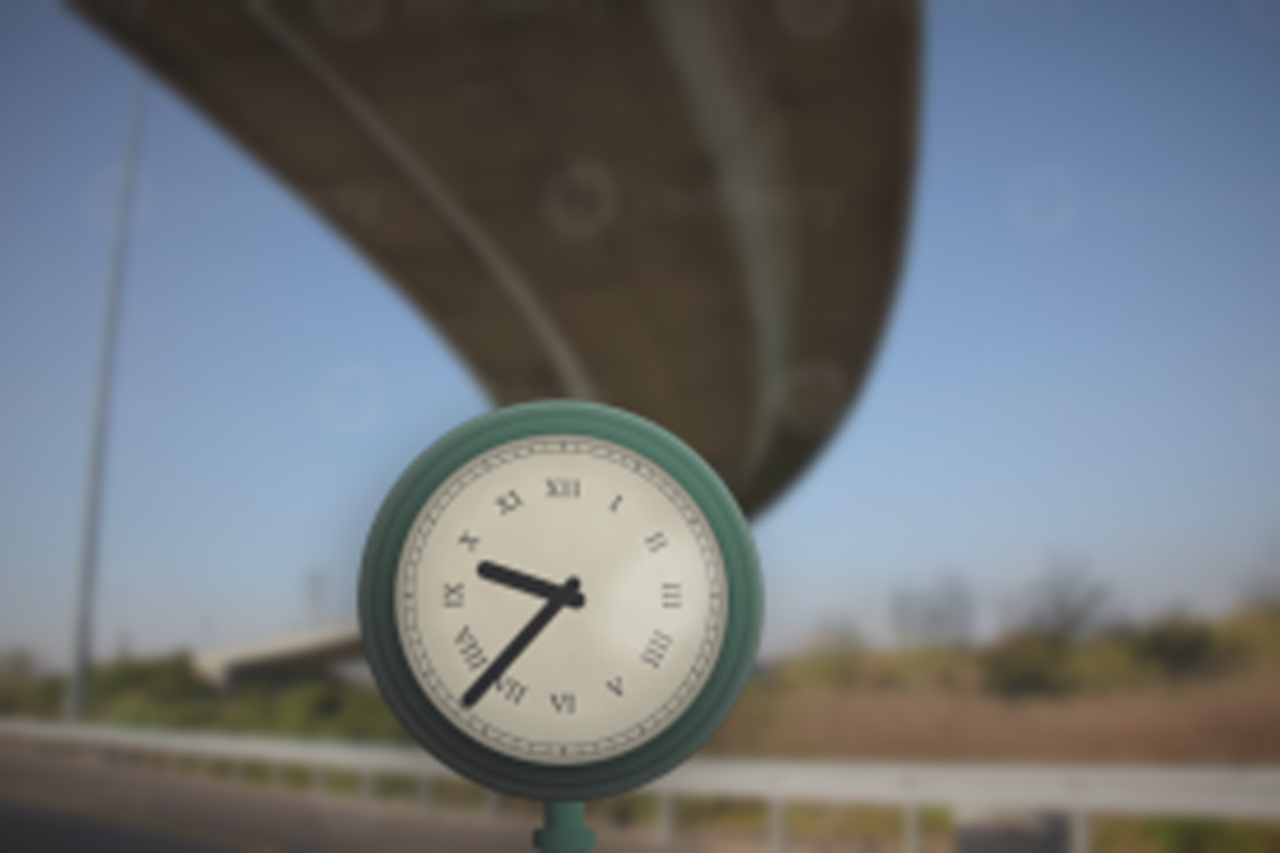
9:37
